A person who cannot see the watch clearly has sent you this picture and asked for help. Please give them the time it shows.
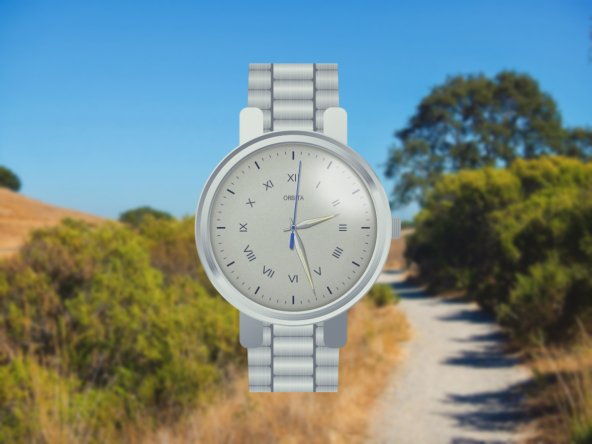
2:27:01
